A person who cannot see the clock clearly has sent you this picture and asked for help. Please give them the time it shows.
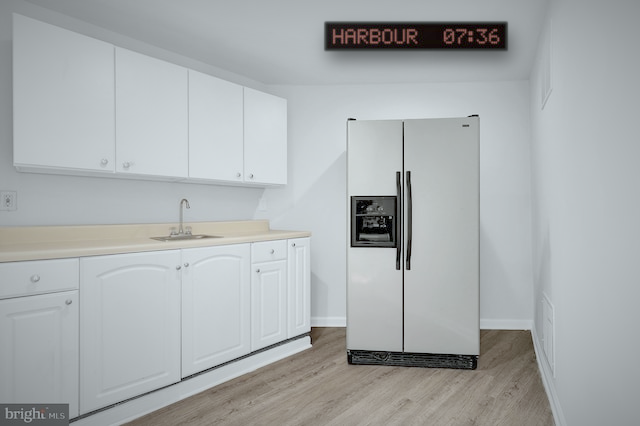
7:36
